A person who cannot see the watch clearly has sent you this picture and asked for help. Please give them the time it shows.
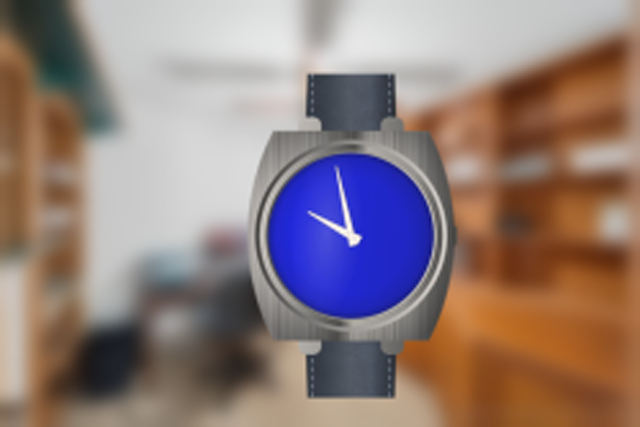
9:58
